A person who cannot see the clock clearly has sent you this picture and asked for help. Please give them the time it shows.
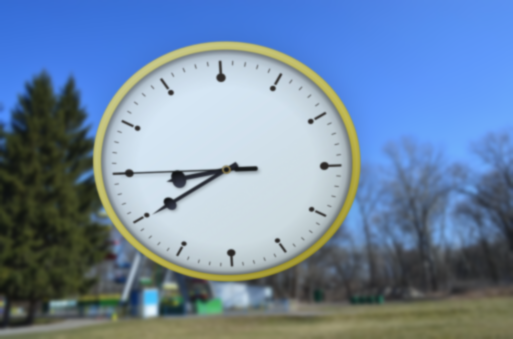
8:39:45
